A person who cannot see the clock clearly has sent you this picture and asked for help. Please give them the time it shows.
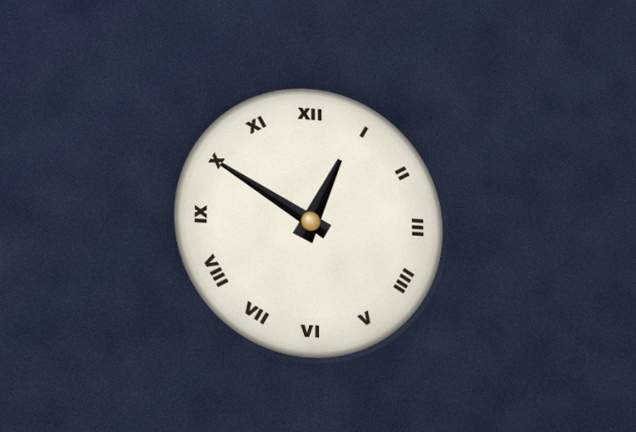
12:50
